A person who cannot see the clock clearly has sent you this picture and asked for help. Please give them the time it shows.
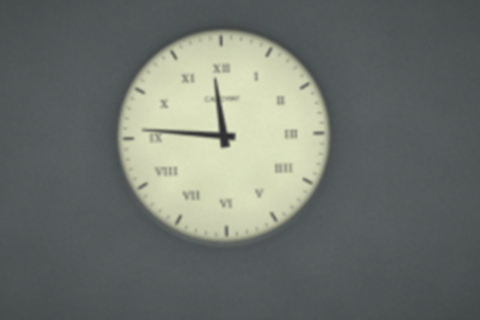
11:46
